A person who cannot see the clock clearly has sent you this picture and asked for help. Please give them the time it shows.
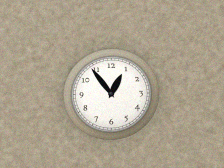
12:54
